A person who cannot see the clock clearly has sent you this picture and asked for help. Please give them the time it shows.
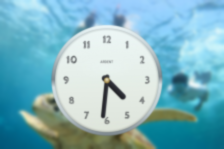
4:31
